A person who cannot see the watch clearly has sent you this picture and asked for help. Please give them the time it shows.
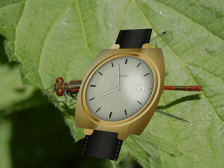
7:57
